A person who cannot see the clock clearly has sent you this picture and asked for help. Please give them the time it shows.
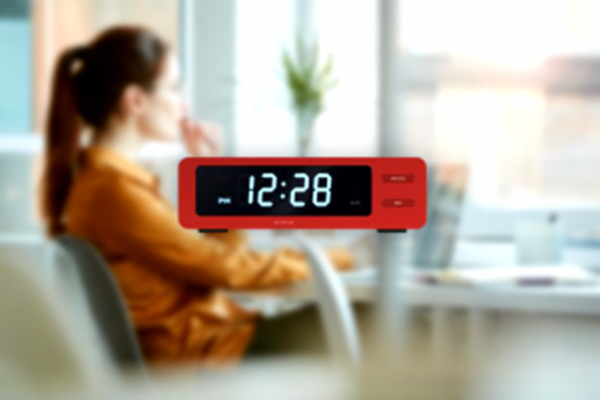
12:28
